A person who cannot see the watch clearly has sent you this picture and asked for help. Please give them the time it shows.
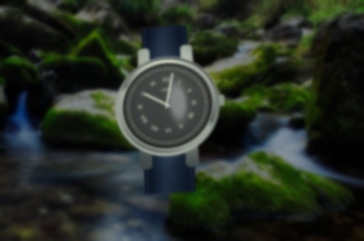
10:02
